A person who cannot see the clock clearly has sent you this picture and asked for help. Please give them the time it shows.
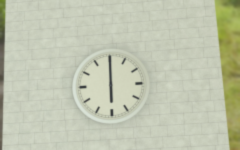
6:00
